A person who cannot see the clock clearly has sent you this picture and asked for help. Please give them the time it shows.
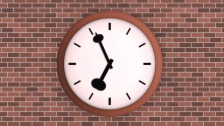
6:56
